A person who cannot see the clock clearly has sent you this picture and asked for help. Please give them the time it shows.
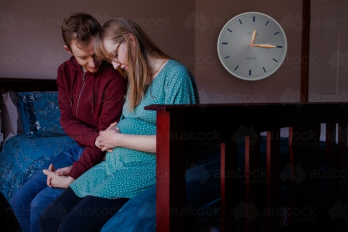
12:15
